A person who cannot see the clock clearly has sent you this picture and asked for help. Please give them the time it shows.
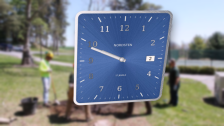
9:49
